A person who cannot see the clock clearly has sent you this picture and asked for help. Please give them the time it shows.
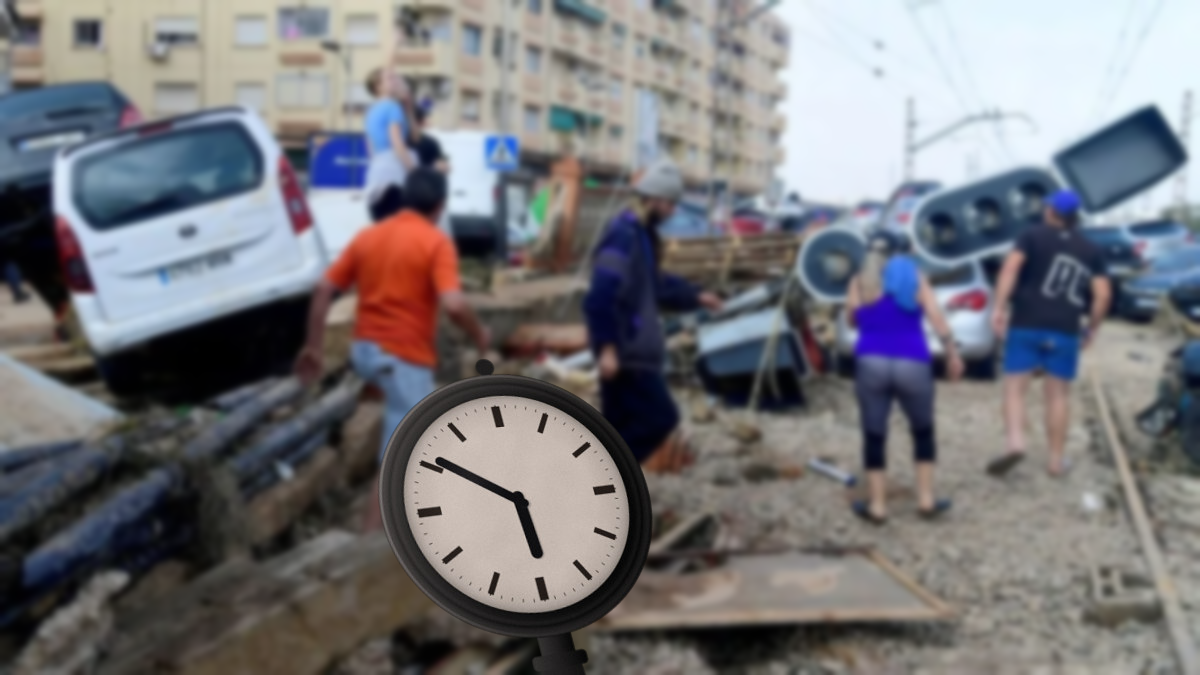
5:51
